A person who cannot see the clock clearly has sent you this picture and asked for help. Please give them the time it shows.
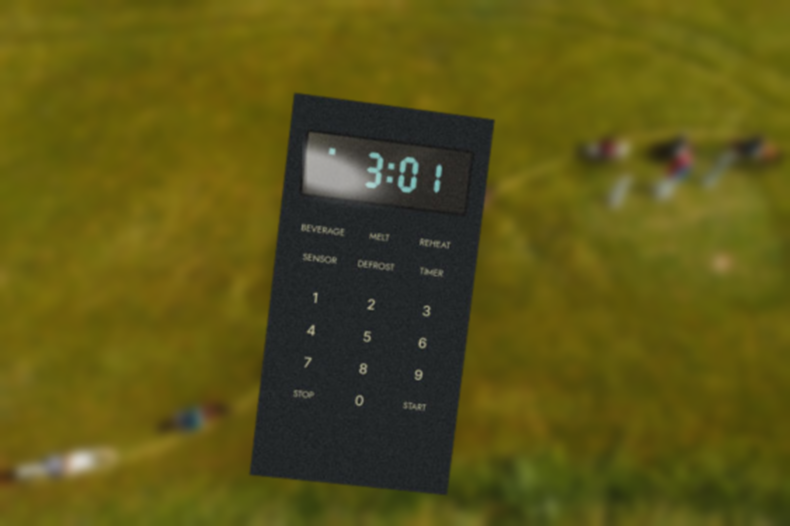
3:01
